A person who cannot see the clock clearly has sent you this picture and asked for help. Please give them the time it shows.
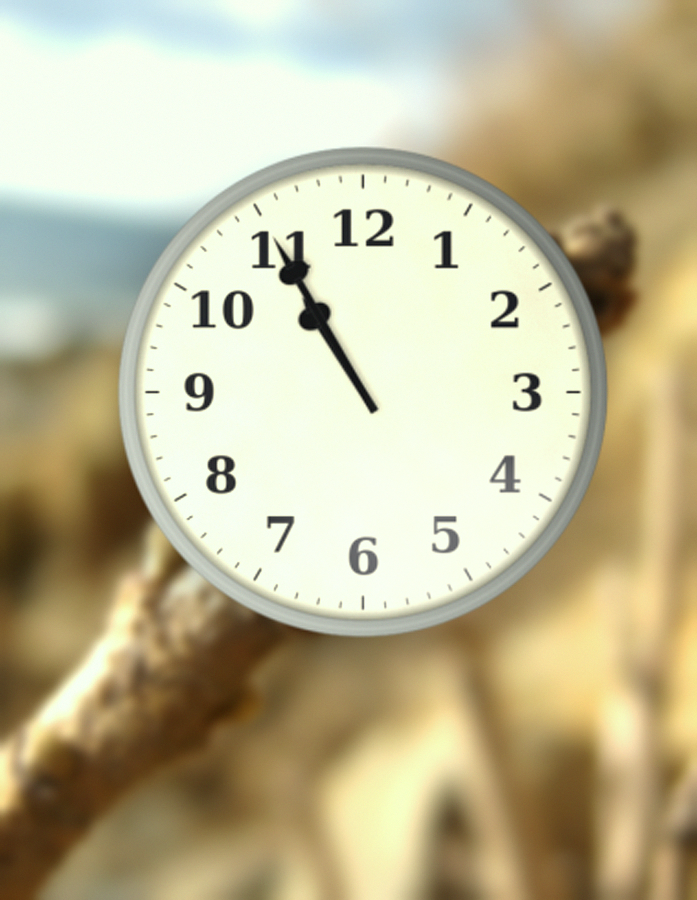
10:55
